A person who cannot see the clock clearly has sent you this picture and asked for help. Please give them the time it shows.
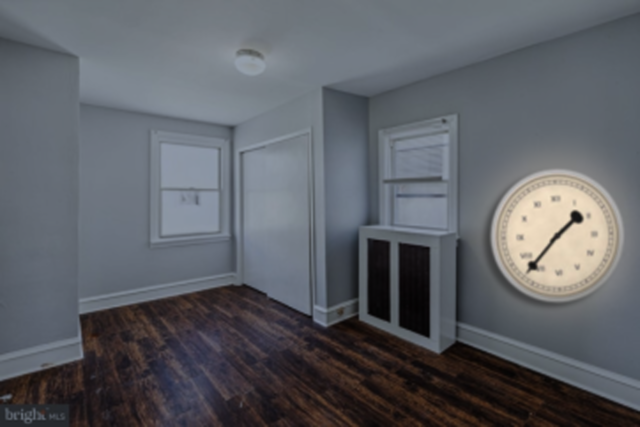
1:37
